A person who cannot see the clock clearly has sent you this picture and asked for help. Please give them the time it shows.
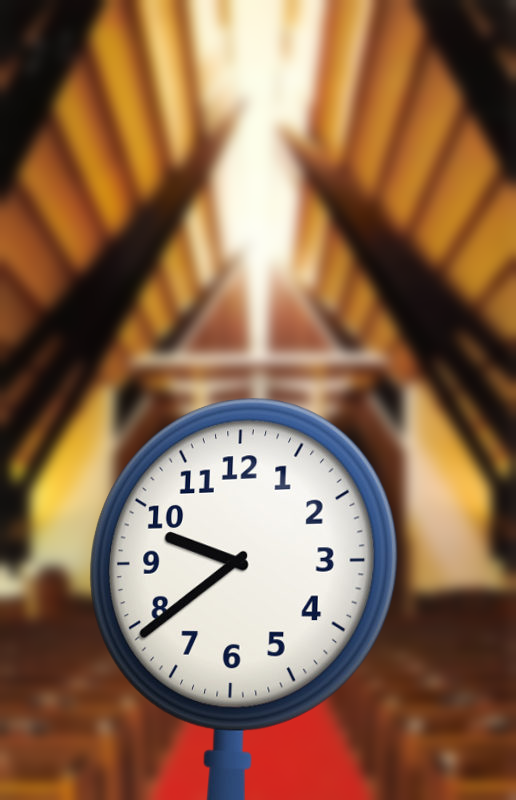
9:39
